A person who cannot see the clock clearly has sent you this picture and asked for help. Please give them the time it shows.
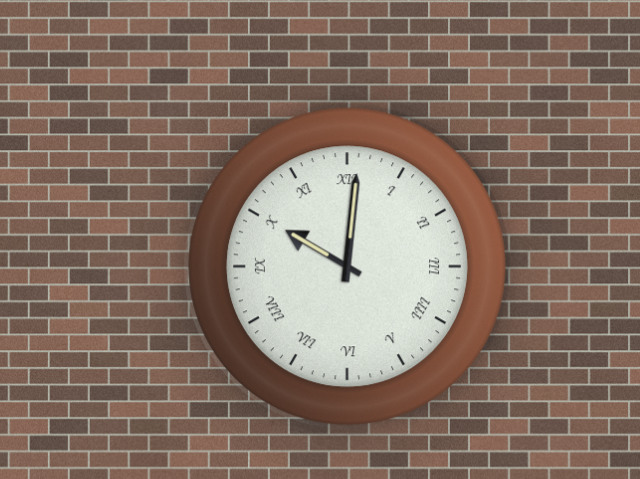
10:01
